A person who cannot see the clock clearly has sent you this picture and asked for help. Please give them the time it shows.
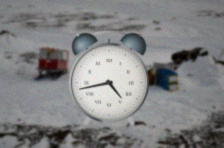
4:43
